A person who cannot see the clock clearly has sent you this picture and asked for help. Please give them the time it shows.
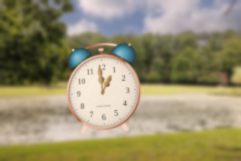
12:59
